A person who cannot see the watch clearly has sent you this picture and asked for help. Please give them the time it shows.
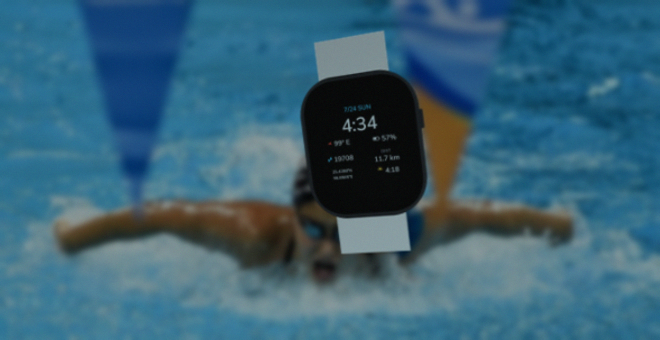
4:34
